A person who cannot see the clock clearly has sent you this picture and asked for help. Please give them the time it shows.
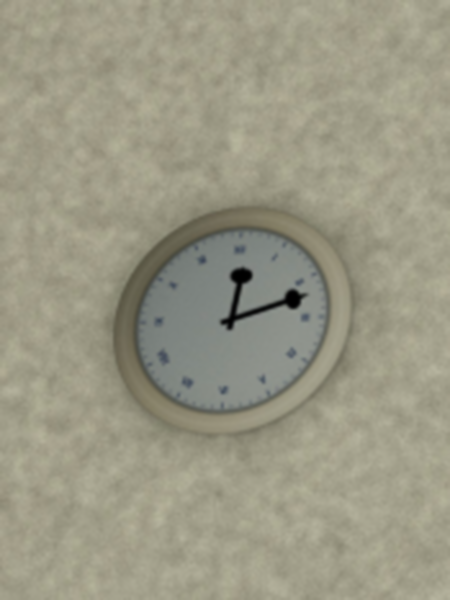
12:12
